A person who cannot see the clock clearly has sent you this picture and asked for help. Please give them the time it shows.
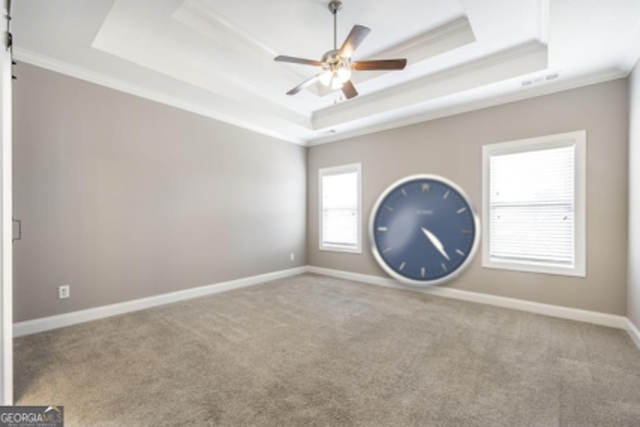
4:23
